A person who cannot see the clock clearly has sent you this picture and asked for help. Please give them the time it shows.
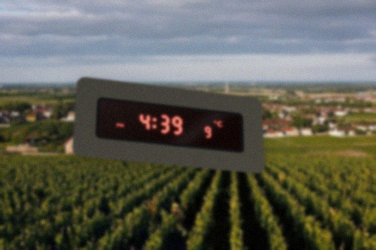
4:39
